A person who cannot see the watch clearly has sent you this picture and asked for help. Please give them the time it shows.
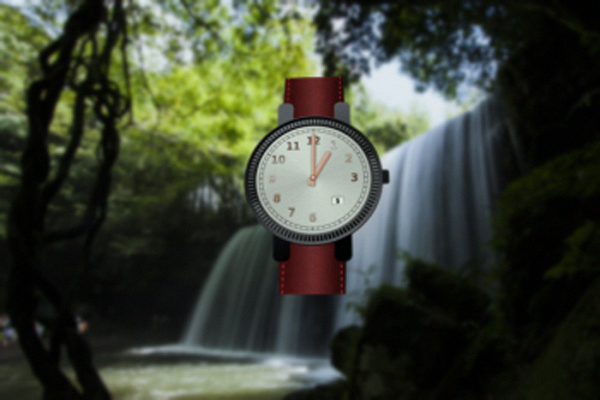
1:00
